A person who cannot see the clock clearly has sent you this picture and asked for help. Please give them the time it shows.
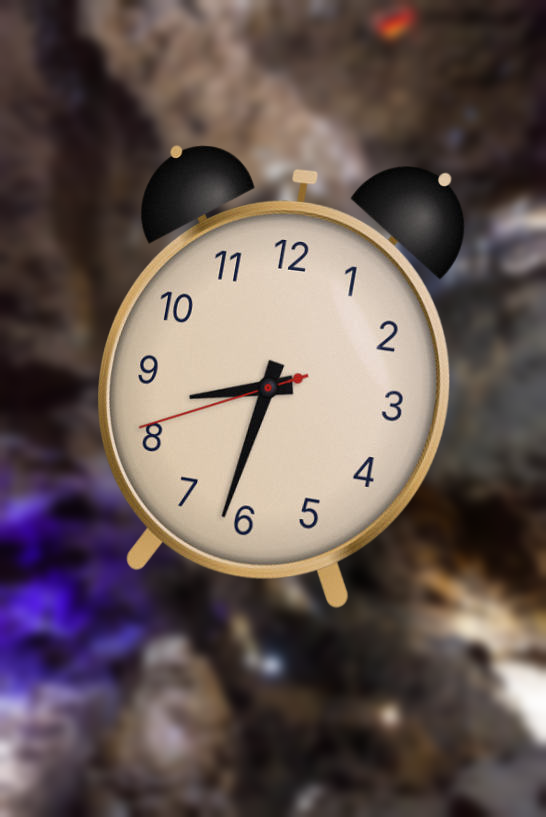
8:31:41
